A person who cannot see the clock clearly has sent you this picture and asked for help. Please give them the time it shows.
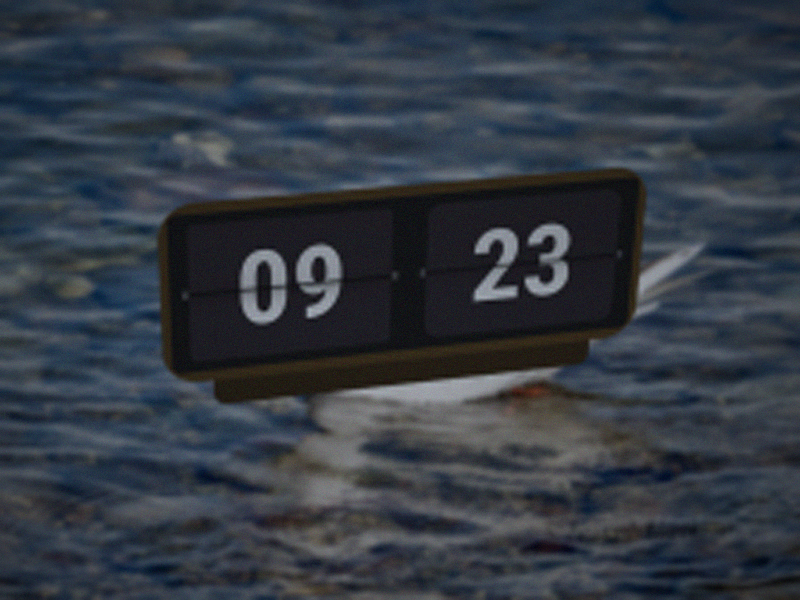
9:23
